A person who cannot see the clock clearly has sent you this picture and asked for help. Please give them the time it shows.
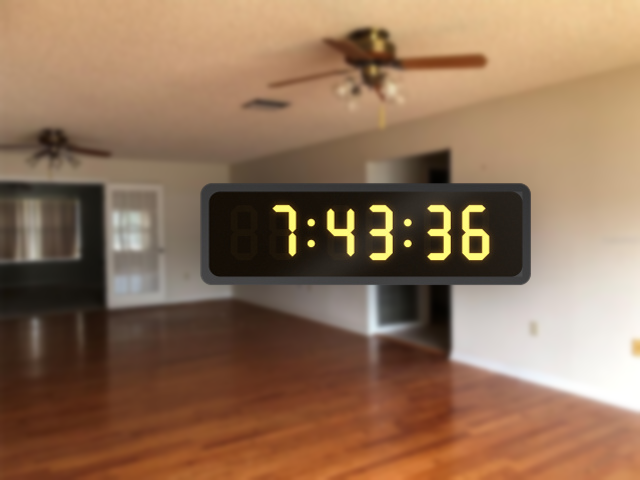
7:43:36
